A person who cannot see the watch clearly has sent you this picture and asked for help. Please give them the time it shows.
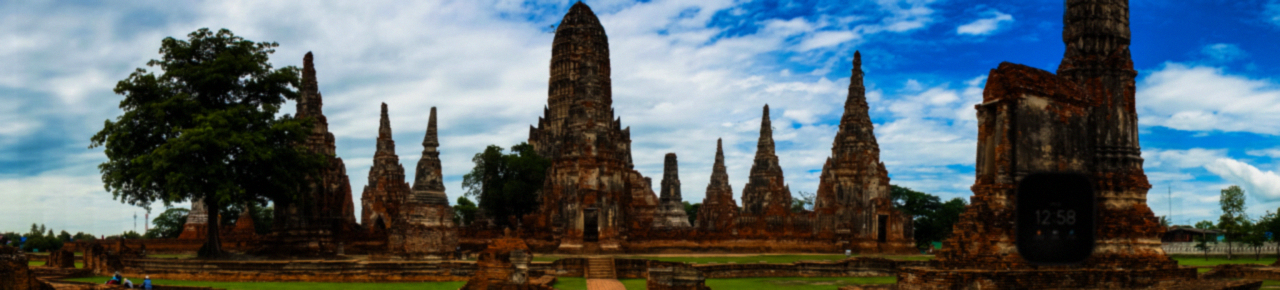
12:58
